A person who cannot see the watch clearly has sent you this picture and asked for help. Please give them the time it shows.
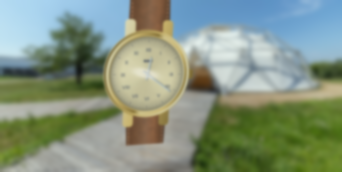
12:21
